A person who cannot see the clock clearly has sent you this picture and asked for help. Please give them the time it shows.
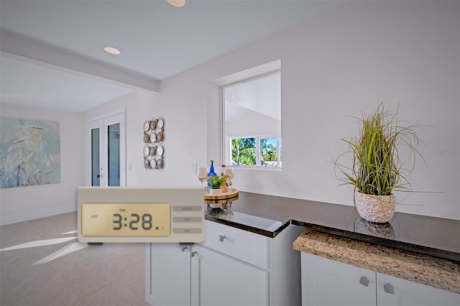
3:28
